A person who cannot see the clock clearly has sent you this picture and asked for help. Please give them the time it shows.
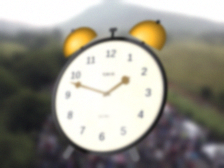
1:48
